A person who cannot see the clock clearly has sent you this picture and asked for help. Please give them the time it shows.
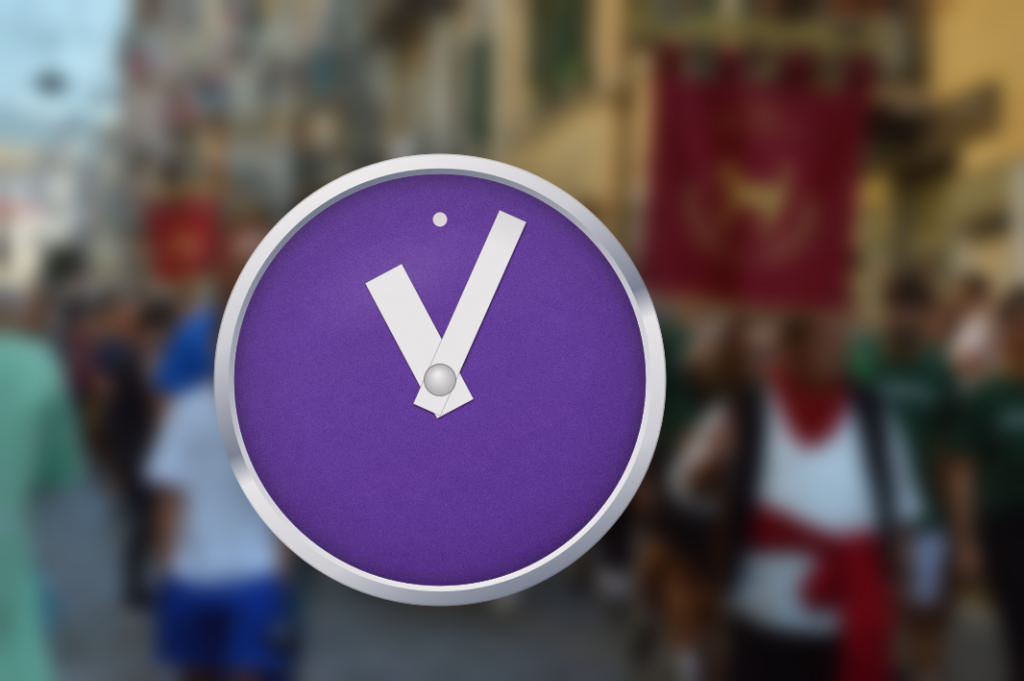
11:04
